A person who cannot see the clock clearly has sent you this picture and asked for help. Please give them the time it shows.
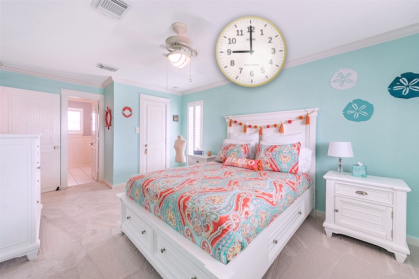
9:00
